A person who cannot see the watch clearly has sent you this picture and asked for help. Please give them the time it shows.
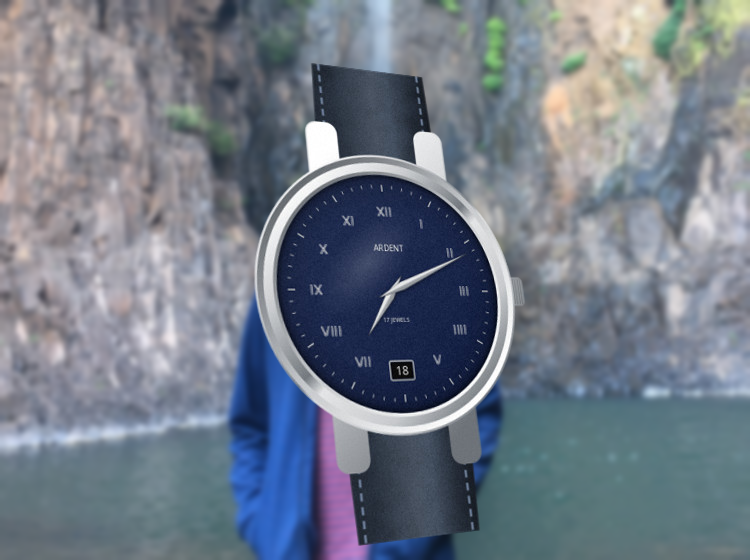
7:11
